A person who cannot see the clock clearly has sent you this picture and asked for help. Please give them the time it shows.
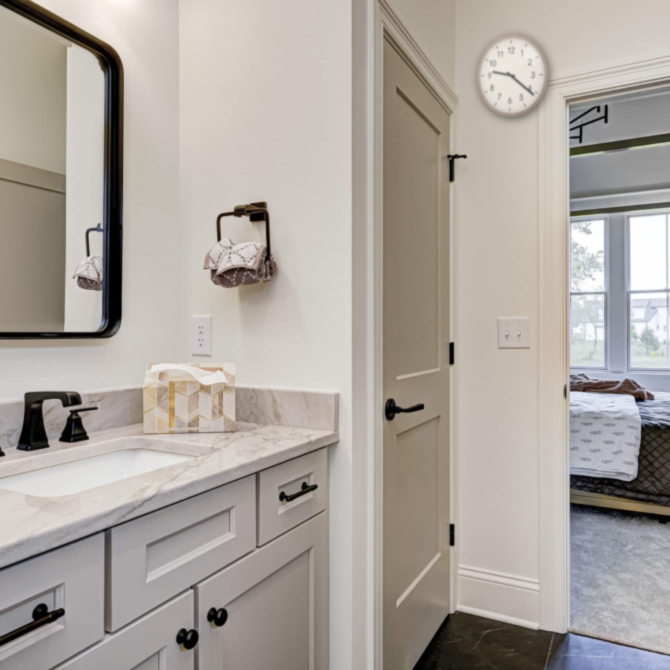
9:21
